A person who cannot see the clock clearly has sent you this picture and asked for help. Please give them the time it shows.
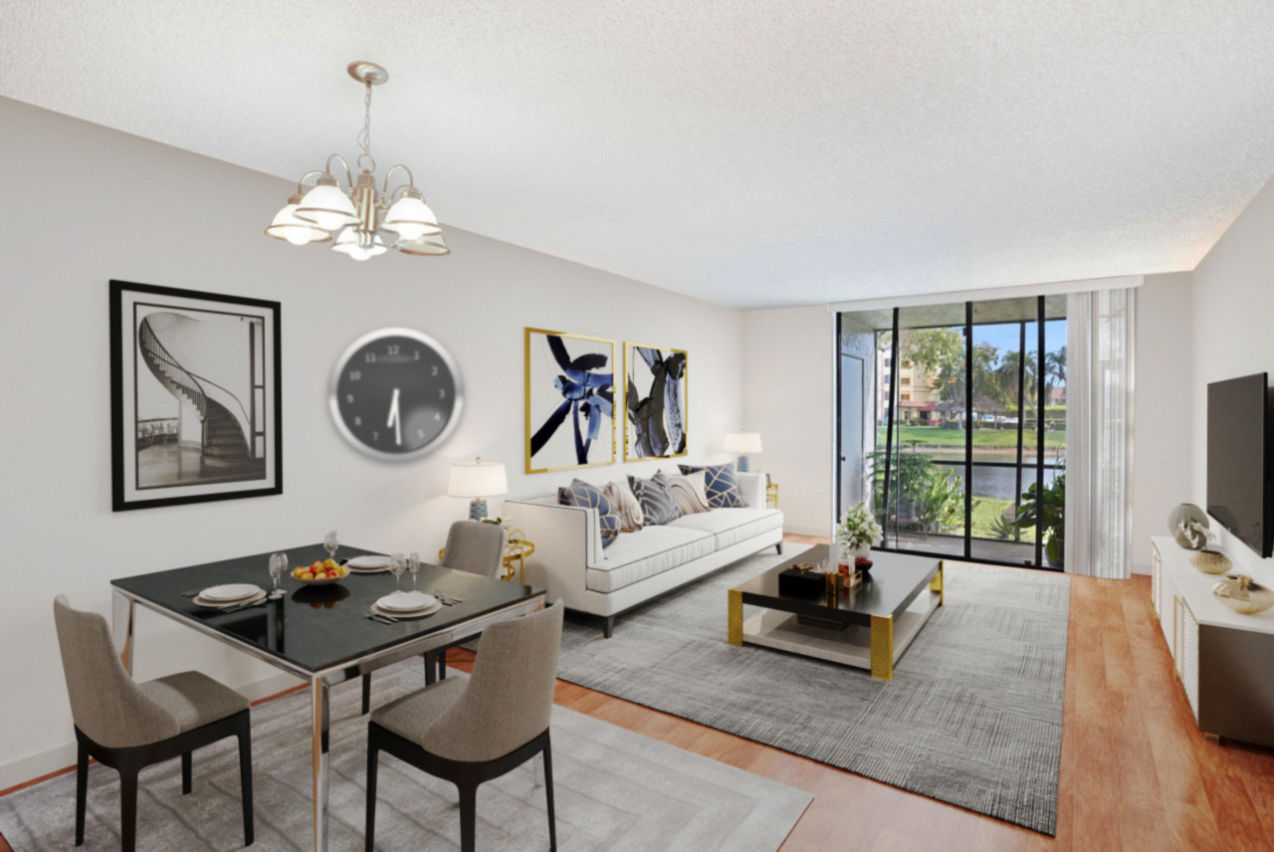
6:30
